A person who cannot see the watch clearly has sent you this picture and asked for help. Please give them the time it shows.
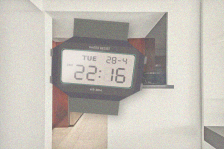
22:16
